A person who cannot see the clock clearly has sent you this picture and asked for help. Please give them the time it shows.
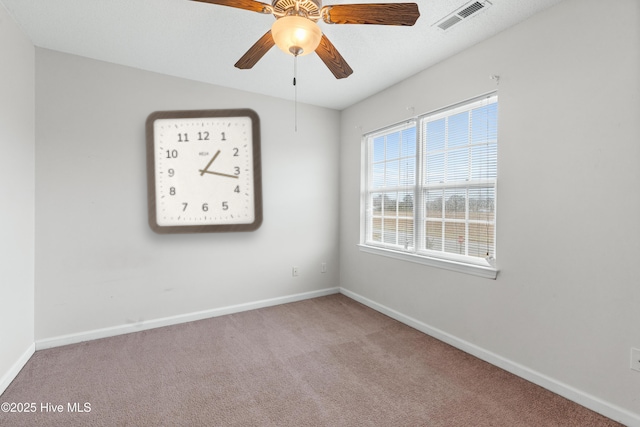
1:17
